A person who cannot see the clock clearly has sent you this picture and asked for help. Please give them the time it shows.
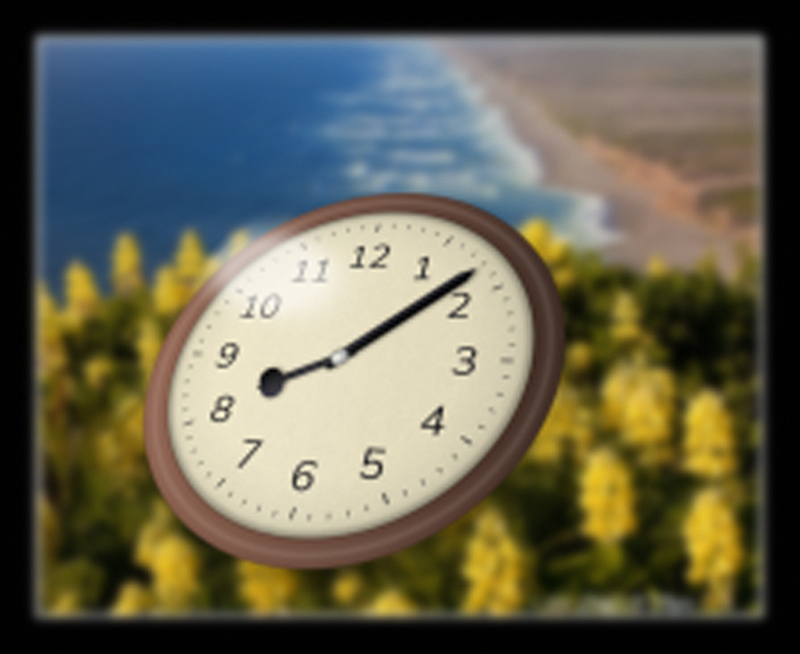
8:08
